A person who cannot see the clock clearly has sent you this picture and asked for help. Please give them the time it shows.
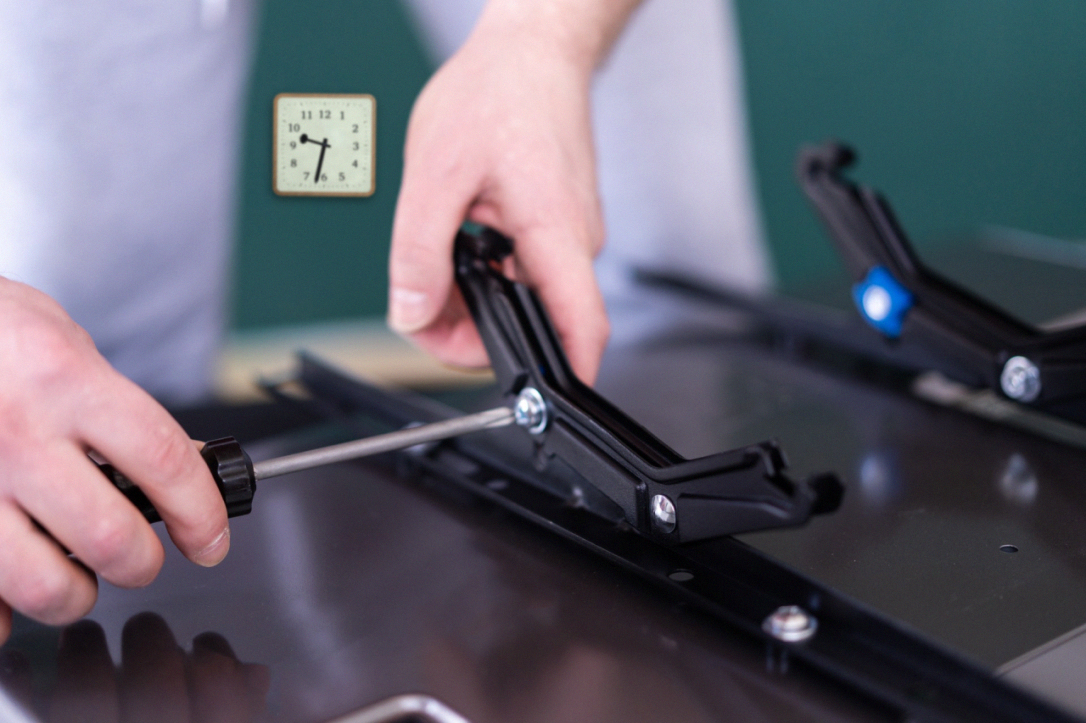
9:32
